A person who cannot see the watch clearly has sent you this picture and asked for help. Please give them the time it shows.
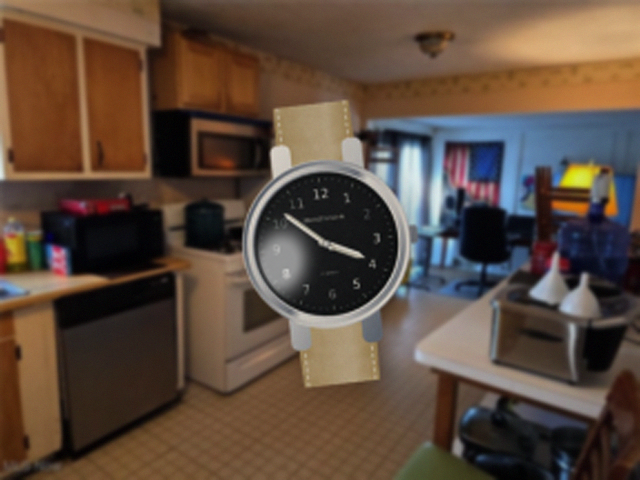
3:52
